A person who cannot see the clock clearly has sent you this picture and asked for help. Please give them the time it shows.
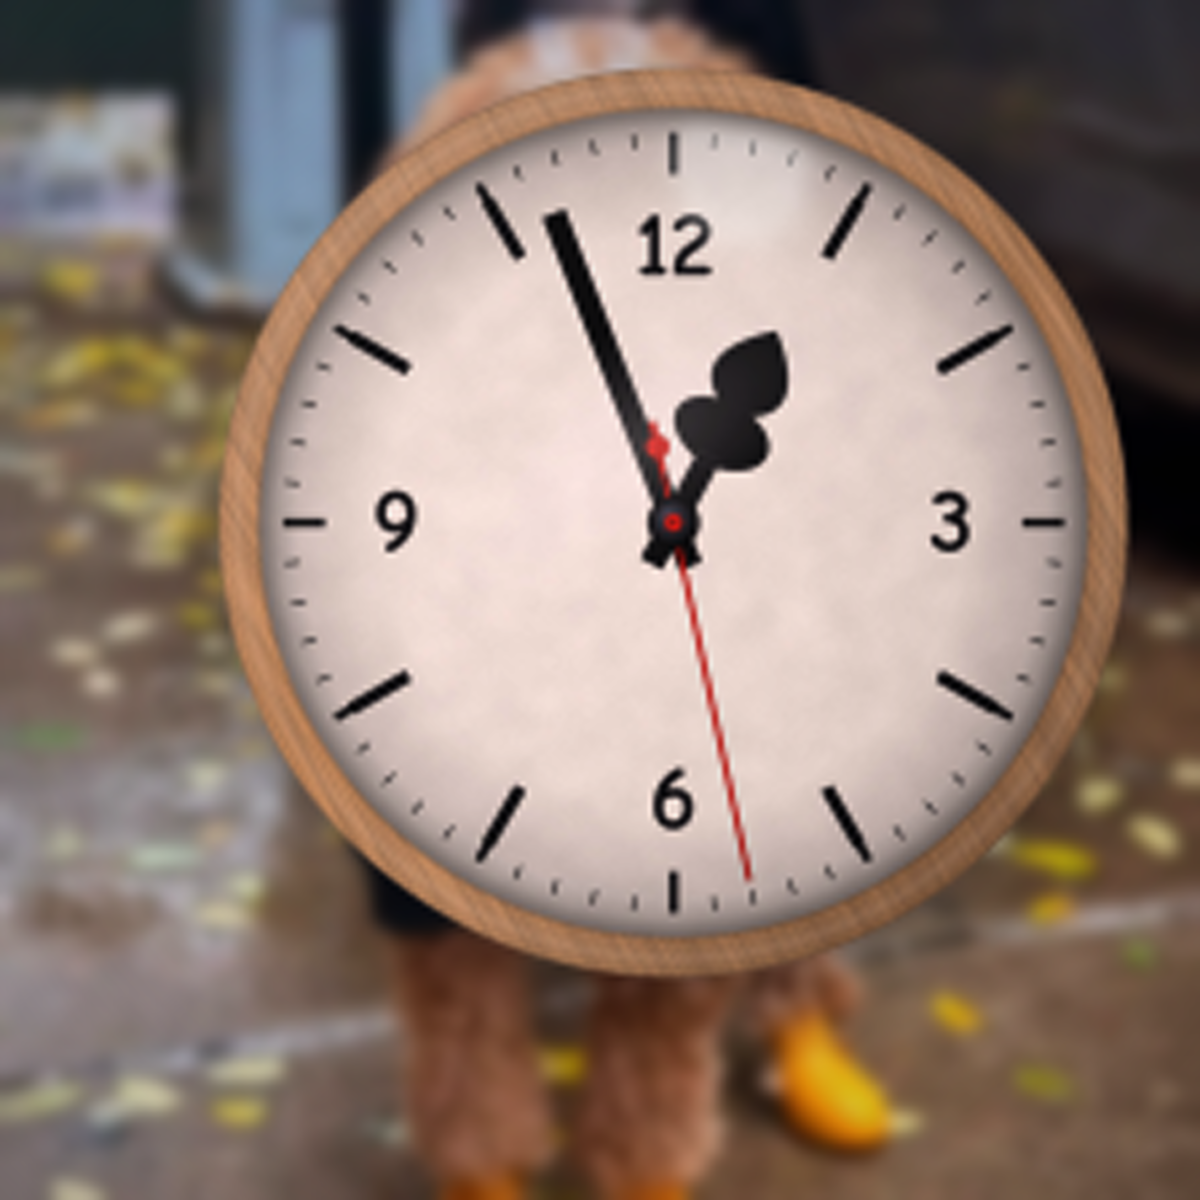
12:56:28
